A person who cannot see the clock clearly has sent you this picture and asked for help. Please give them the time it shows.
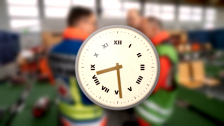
8:29
